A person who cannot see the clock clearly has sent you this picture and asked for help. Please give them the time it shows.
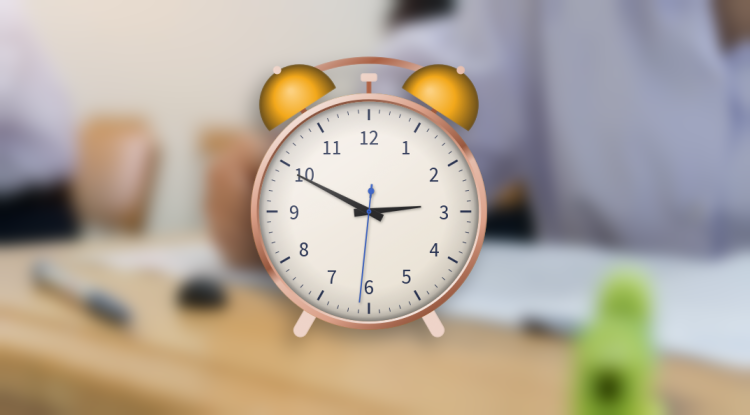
2:49:31
